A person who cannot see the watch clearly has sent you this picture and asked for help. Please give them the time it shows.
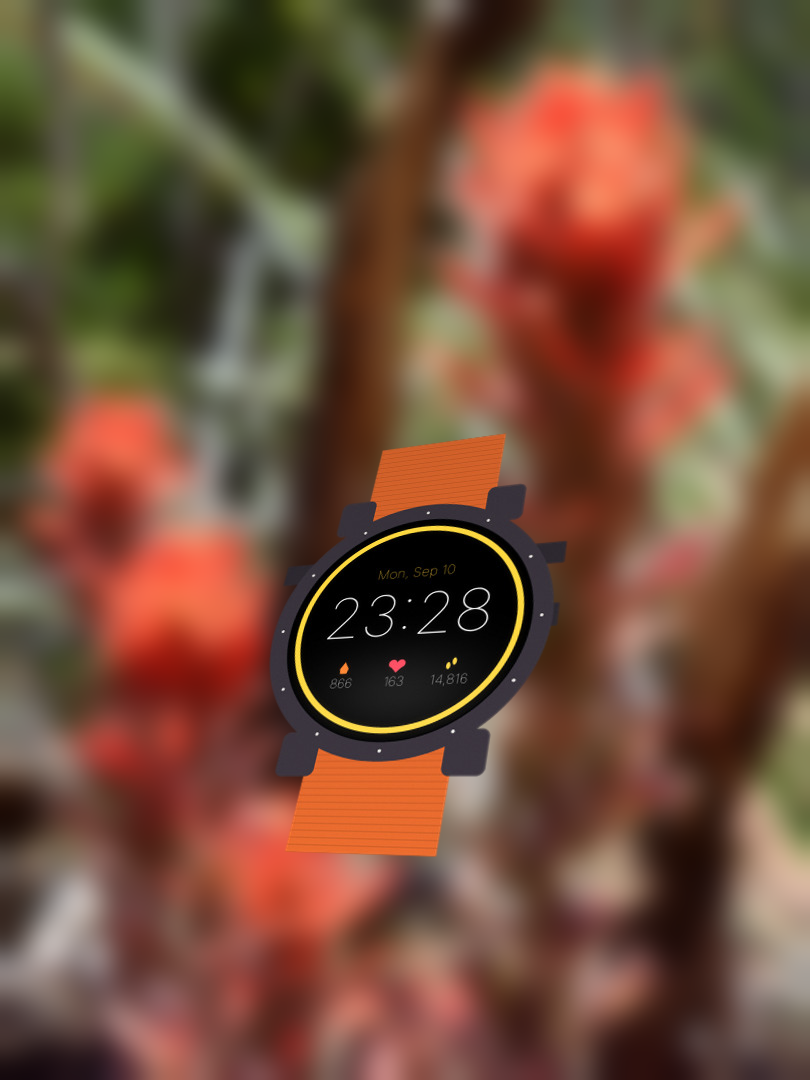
23:28
